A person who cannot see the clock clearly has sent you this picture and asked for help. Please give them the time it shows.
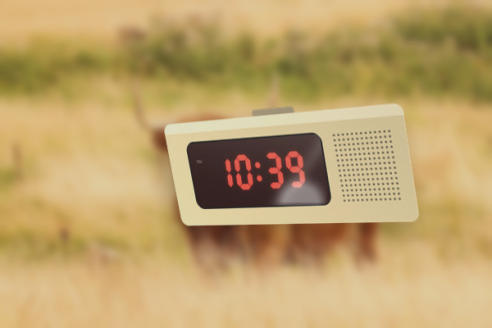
10:39
